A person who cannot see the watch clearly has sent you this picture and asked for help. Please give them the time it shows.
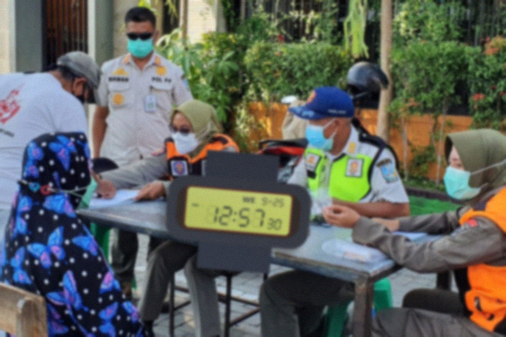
12:57
